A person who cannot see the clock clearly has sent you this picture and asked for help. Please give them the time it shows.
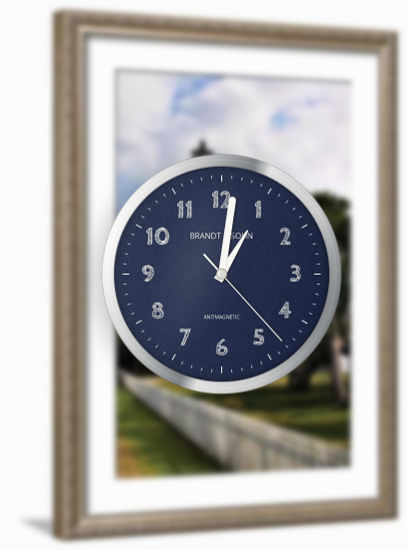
1:01:23
